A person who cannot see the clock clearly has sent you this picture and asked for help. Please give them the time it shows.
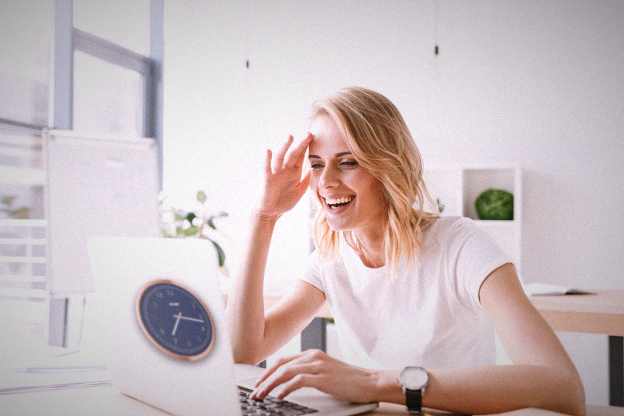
7:17
